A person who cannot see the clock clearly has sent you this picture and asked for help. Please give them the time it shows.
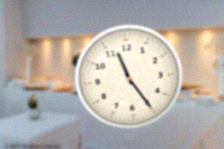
11:25
